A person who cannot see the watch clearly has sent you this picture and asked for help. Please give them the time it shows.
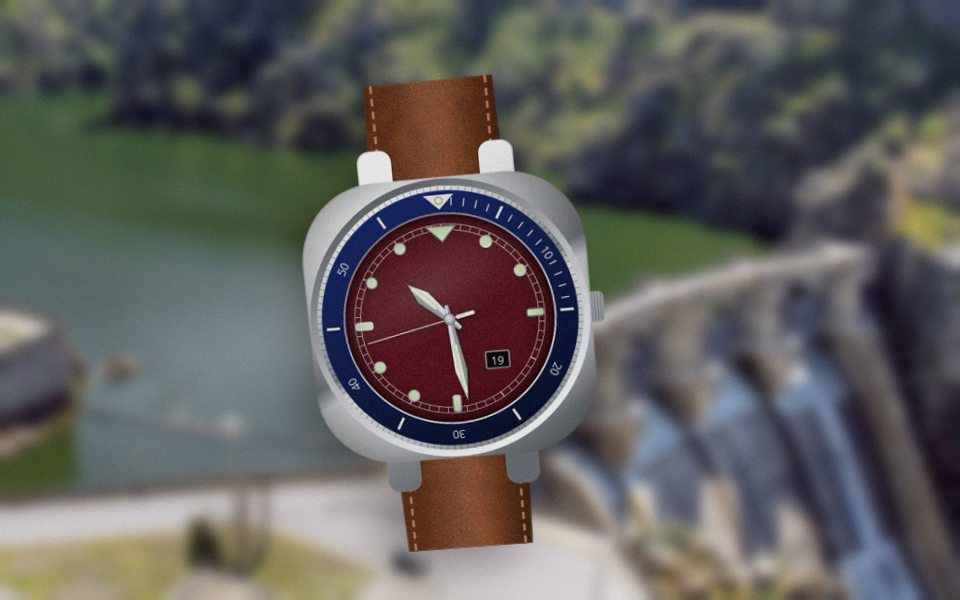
10:28:43
